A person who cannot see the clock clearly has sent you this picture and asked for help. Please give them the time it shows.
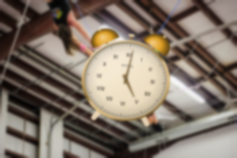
5:01
